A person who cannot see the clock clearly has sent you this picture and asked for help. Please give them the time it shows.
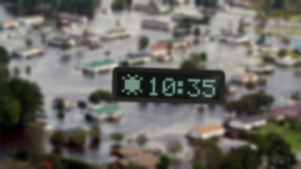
10:35
